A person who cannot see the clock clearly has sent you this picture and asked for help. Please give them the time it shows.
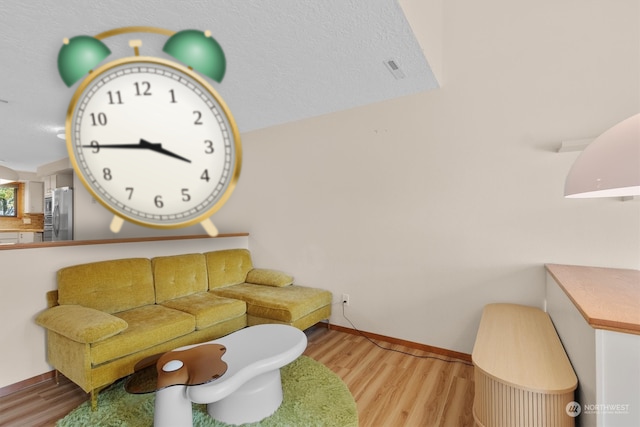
3:45
